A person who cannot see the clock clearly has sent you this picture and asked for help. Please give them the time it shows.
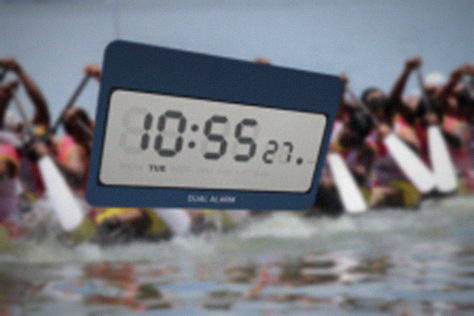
10:55:27
